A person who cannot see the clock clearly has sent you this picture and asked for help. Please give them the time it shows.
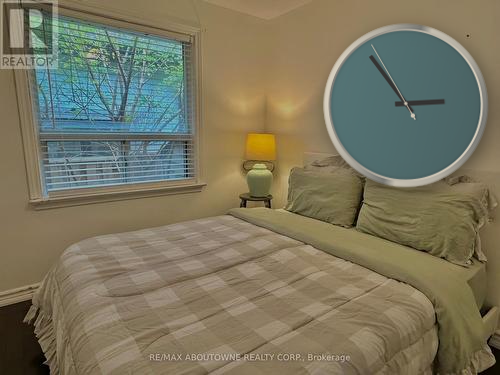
2:53:55
